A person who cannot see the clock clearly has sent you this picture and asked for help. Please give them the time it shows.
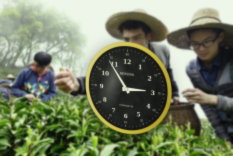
2:54
